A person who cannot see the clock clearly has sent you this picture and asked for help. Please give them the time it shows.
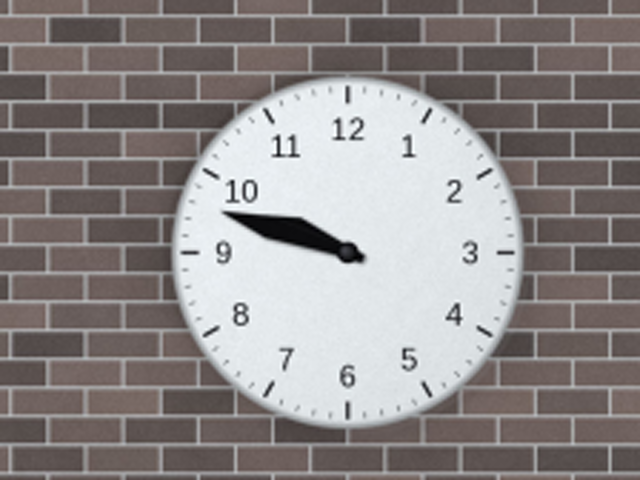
9:48
